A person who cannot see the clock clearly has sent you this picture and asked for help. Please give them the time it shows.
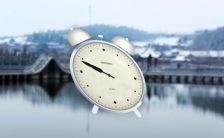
9:49
